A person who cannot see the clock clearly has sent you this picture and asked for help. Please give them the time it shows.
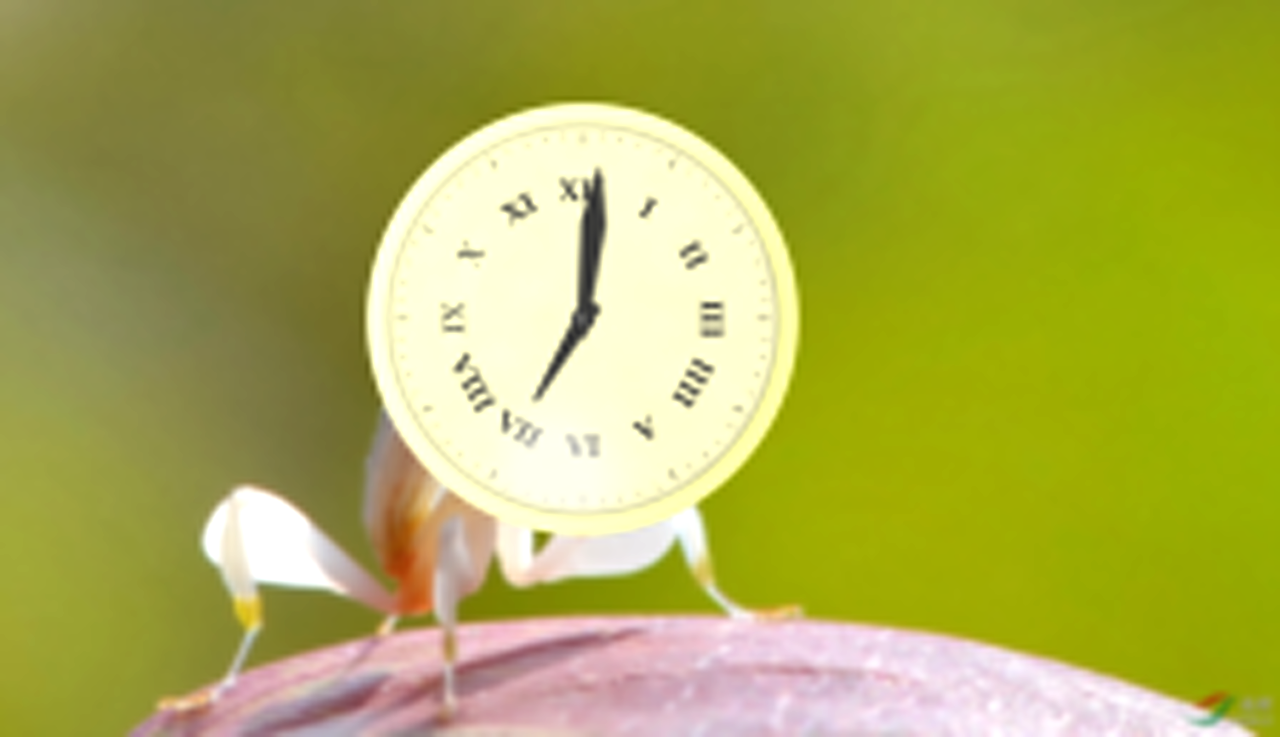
7:01
